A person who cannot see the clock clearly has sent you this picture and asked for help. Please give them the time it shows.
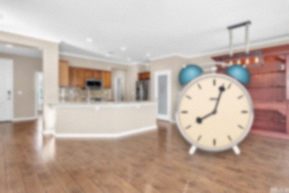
8:03
